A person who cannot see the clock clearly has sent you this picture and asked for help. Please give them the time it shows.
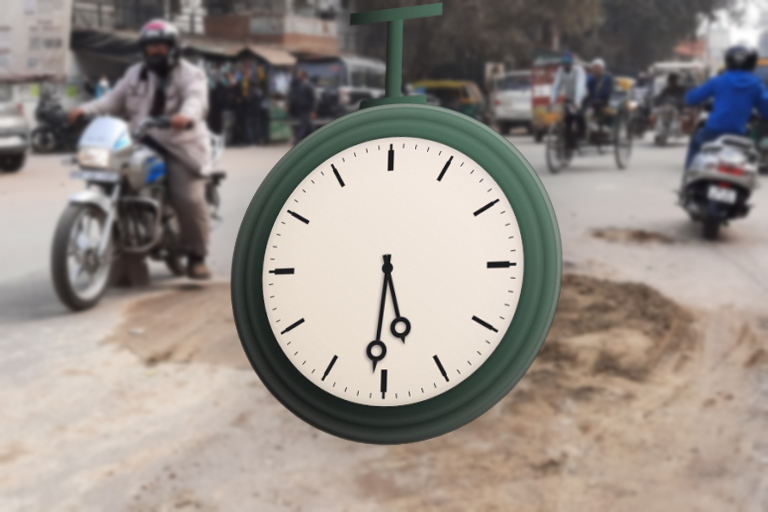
5:31
